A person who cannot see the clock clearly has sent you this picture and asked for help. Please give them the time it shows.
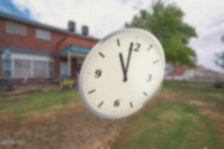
10:59
